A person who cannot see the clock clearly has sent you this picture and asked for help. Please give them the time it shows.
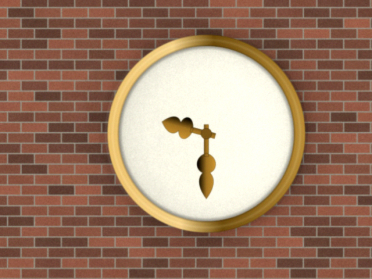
9:30
